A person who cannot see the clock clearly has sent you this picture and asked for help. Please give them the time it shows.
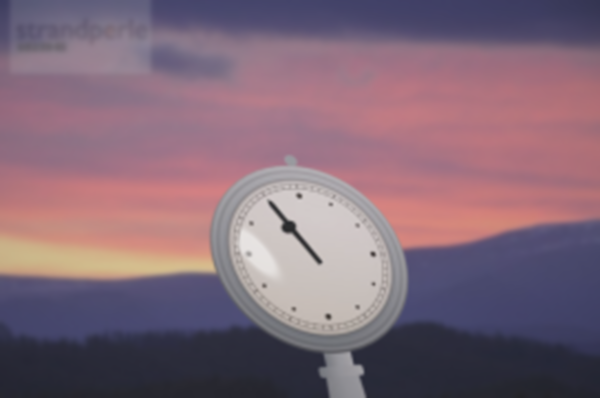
10:55
